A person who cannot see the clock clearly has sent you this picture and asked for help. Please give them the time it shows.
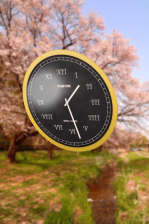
1:28
